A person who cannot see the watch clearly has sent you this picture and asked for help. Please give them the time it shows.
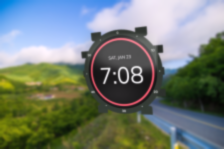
7:08
